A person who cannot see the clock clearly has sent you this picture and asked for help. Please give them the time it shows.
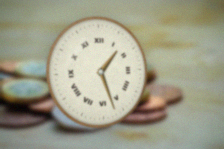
1:27
